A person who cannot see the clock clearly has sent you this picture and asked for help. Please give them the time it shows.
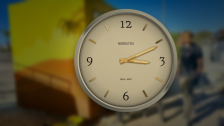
3:11
